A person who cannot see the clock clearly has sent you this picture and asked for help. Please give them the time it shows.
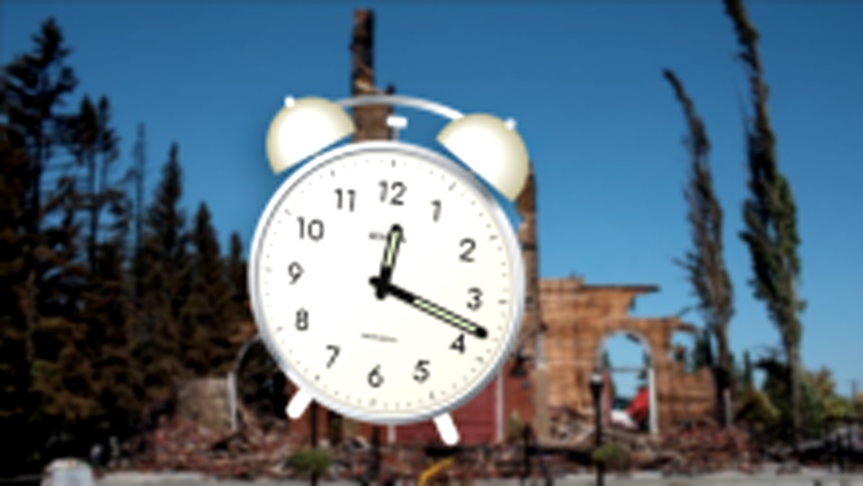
12:18
